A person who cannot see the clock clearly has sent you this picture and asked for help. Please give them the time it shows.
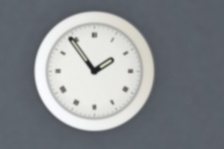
1:54
